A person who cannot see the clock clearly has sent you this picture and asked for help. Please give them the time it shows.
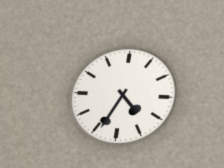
4:34
